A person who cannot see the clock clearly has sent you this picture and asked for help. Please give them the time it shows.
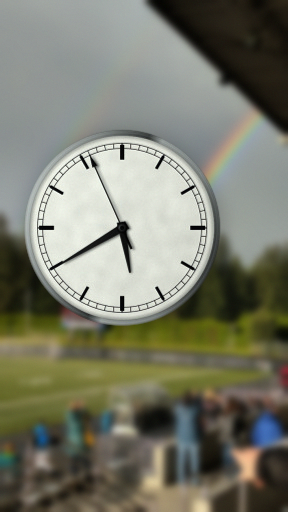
5:39:56
